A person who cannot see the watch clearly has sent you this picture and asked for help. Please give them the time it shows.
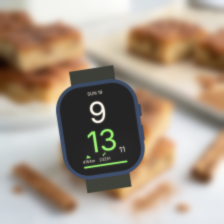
9:13
